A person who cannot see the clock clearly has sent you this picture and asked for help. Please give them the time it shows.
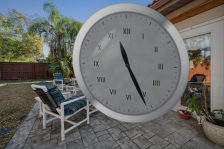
11:26
